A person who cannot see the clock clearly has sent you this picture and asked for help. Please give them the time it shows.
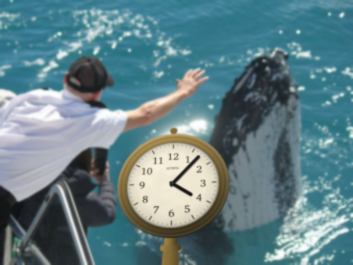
4:07
